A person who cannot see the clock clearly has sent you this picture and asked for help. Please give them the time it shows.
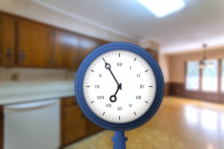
6:55
